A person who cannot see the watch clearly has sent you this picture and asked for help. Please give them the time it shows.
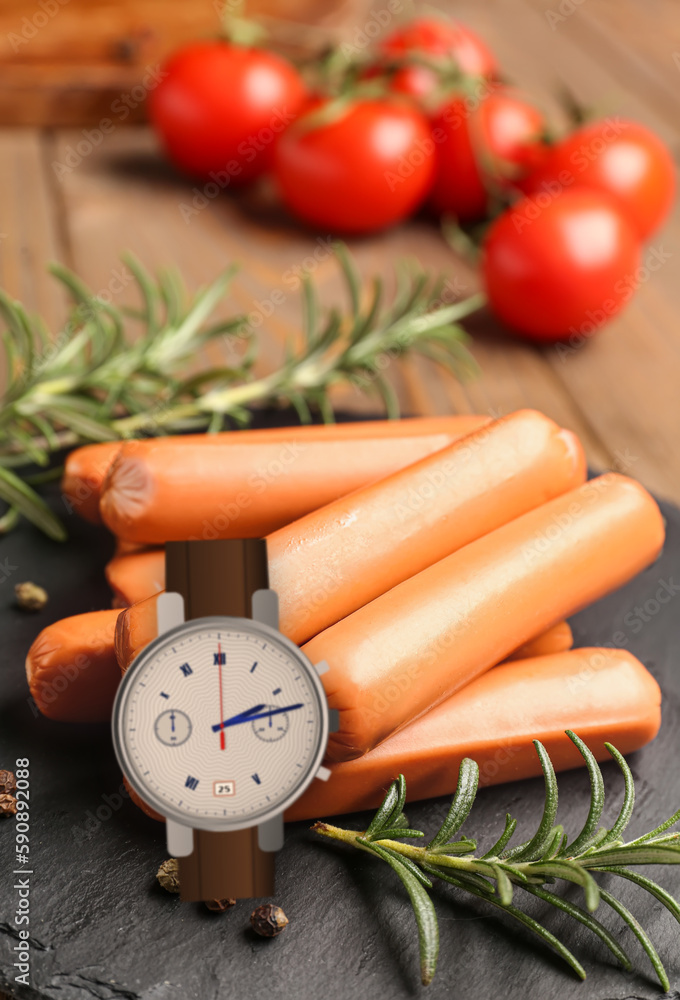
2:13
